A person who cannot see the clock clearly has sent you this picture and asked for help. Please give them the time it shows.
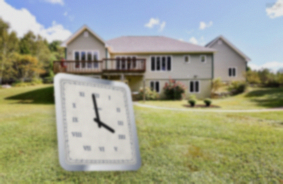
3:59
